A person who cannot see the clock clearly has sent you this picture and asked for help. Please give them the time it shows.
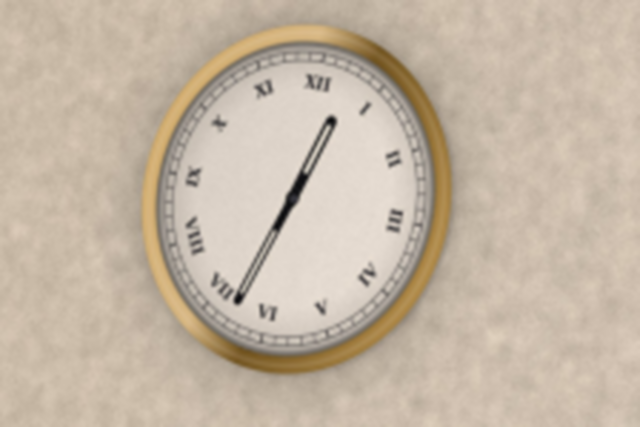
12:33
